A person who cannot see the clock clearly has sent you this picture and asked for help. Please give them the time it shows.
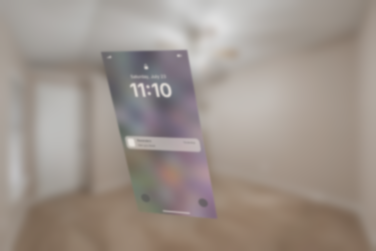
11:10
